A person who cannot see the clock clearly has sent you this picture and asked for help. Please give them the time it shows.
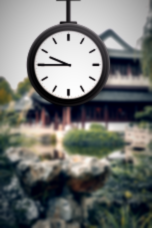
9:45
